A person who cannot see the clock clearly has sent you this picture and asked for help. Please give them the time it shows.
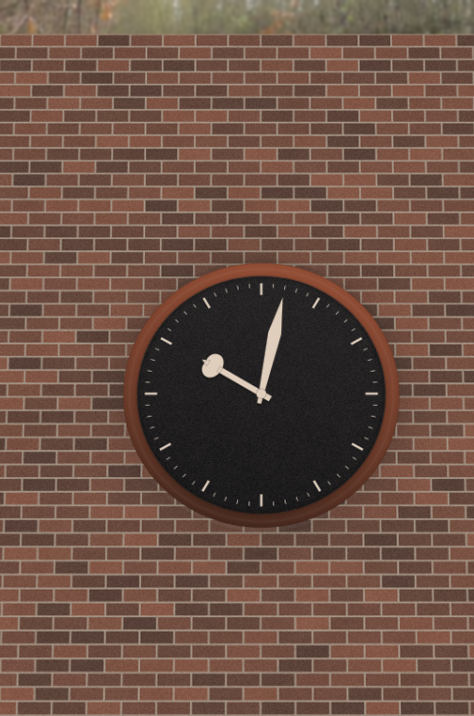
10:02
